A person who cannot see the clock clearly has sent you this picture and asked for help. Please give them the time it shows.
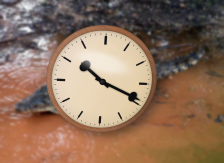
10:19
